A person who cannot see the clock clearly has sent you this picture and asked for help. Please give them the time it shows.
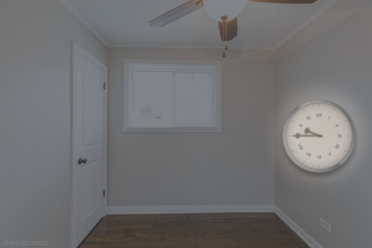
9:45
